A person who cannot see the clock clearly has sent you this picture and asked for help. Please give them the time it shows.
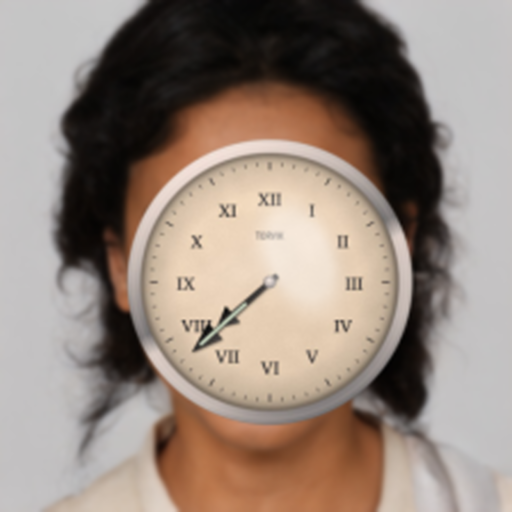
7:38
